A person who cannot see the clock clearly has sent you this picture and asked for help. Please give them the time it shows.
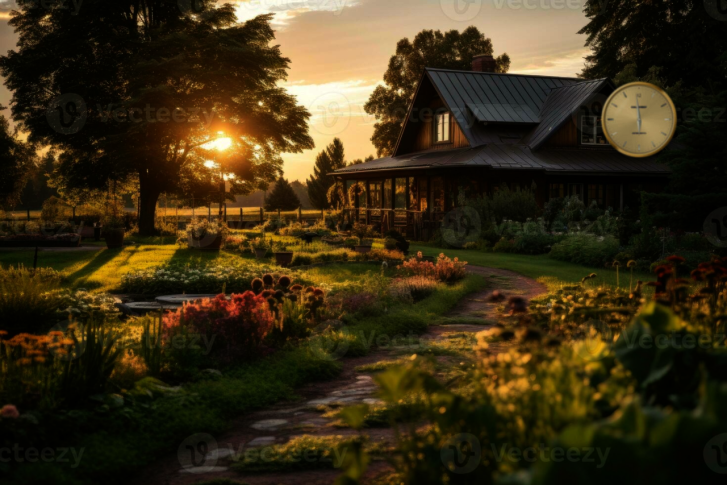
5:59
